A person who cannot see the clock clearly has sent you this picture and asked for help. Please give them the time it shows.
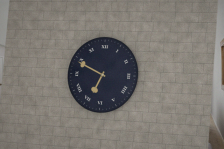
6:49
